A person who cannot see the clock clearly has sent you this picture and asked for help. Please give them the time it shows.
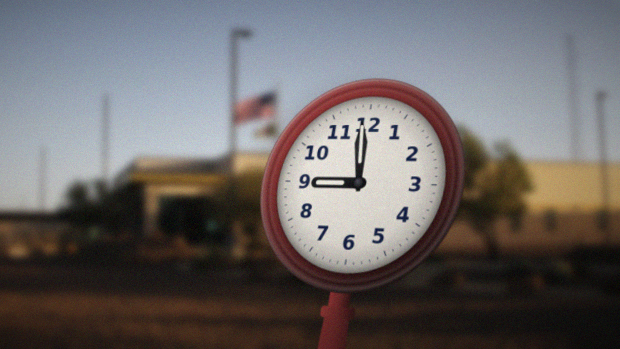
8:59
